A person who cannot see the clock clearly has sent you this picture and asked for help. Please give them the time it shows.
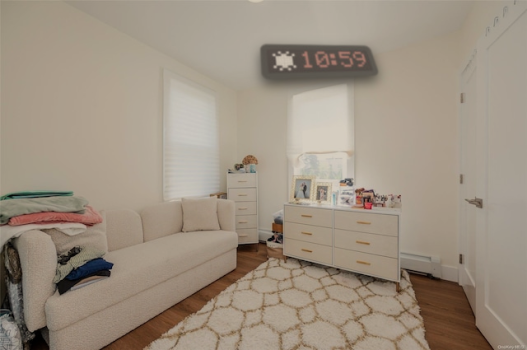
10:59
